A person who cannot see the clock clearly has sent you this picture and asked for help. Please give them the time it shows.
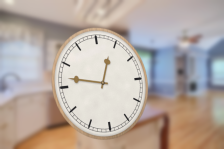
12:47
